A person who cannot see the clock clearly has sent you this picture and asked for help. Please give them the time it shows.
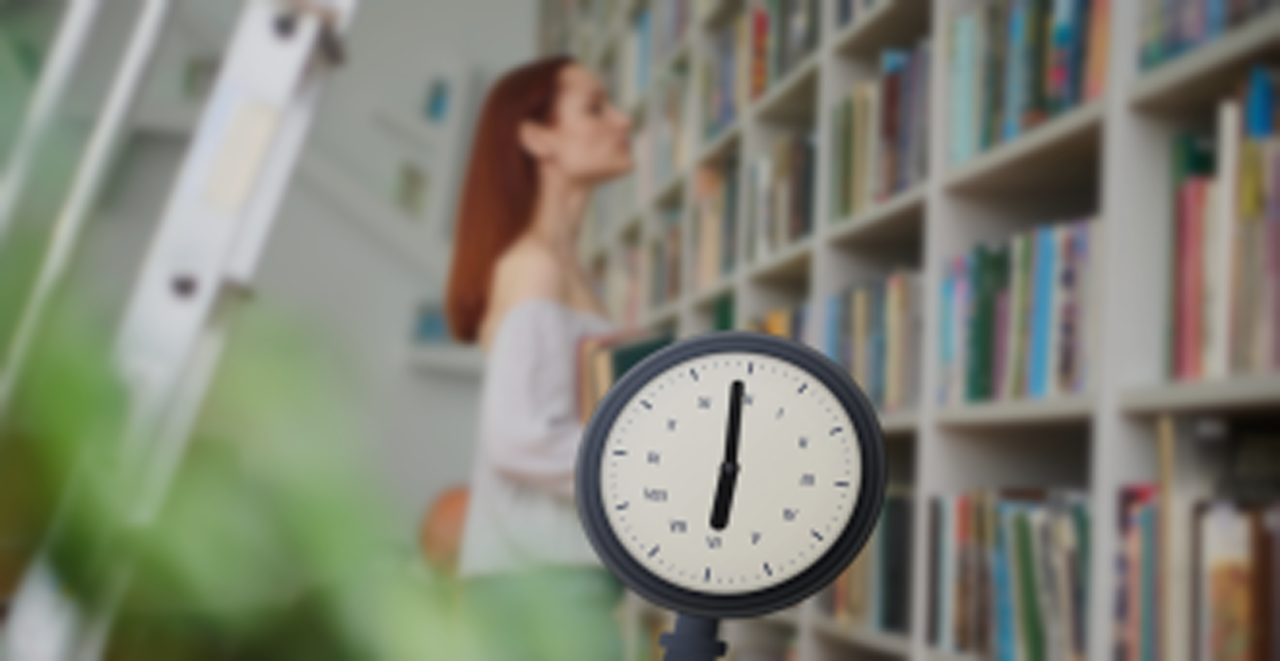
5:59
